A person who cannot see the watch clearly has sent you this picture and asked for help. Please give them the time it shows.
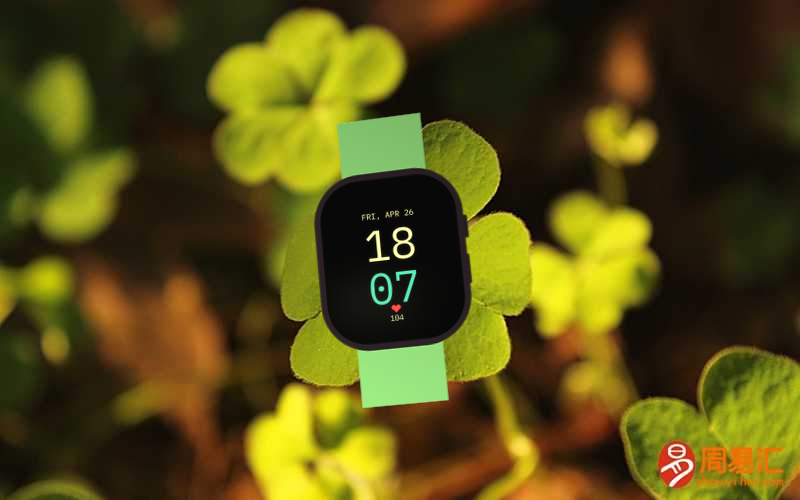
18:07
